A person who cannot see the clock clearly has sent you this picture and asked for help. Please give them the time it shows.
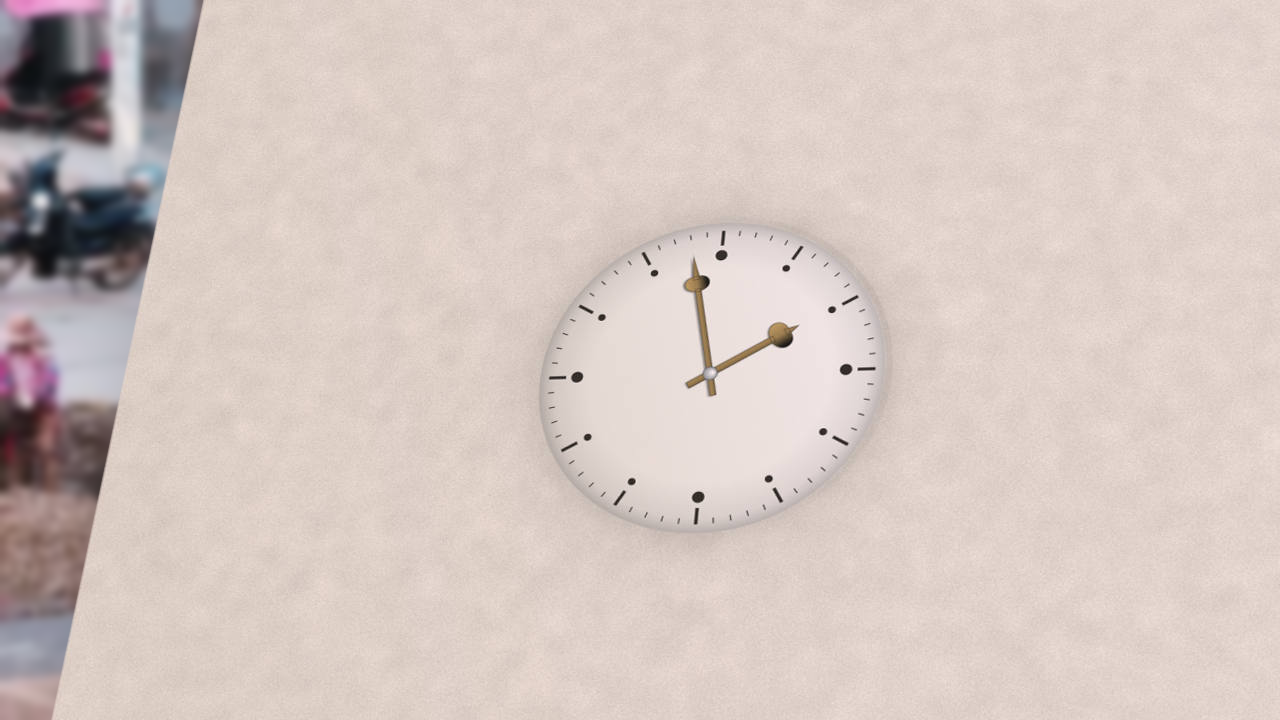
1:58
